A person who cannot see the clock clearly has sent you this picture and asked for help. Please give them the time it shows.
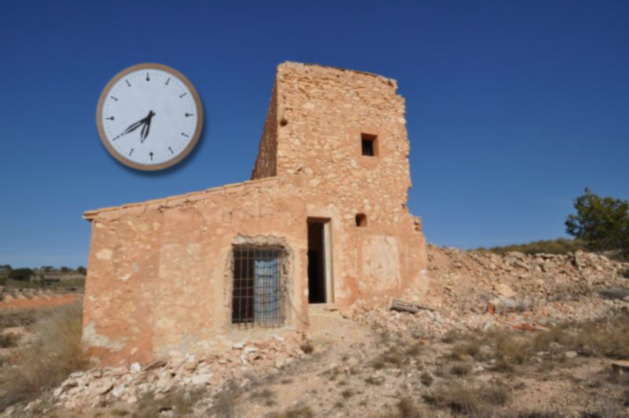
6:40
